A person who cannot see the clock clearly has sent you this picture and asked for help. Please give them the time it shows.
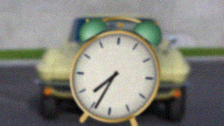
7:34
